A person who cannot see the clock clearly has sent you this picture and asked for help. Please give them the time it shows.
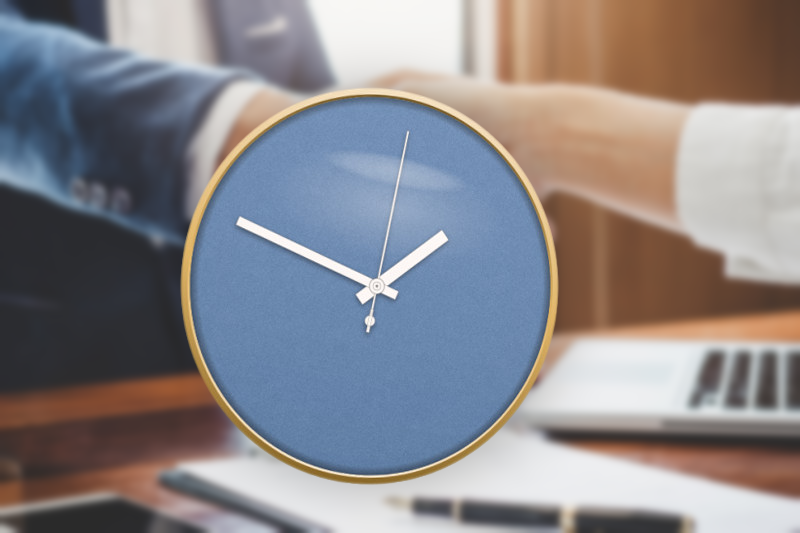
1:49:02
